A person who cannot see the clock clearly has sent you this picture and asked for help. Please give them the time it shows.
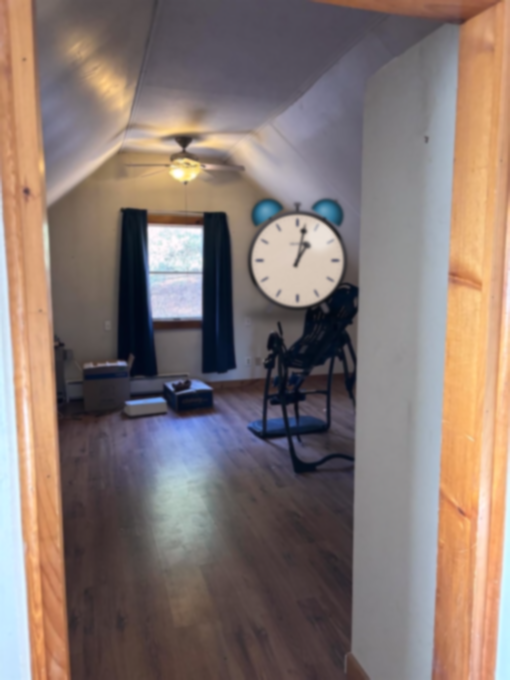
1:02
